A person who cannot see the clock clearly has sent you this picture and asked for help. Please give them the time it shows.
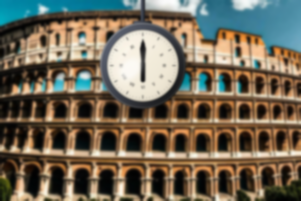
6:00
